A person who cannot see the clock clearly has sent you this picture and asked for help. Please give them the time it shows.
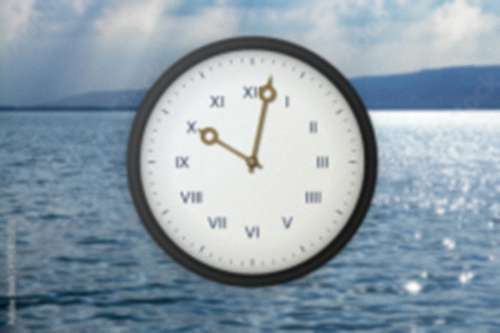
10:02
